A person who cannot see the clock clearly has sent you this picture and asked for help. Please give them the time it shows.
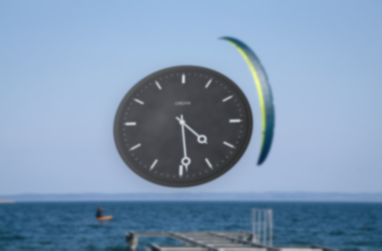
4:29
